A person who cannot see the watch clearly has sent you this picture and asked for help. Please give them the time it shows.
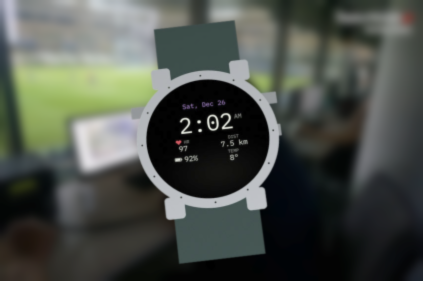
2:02
